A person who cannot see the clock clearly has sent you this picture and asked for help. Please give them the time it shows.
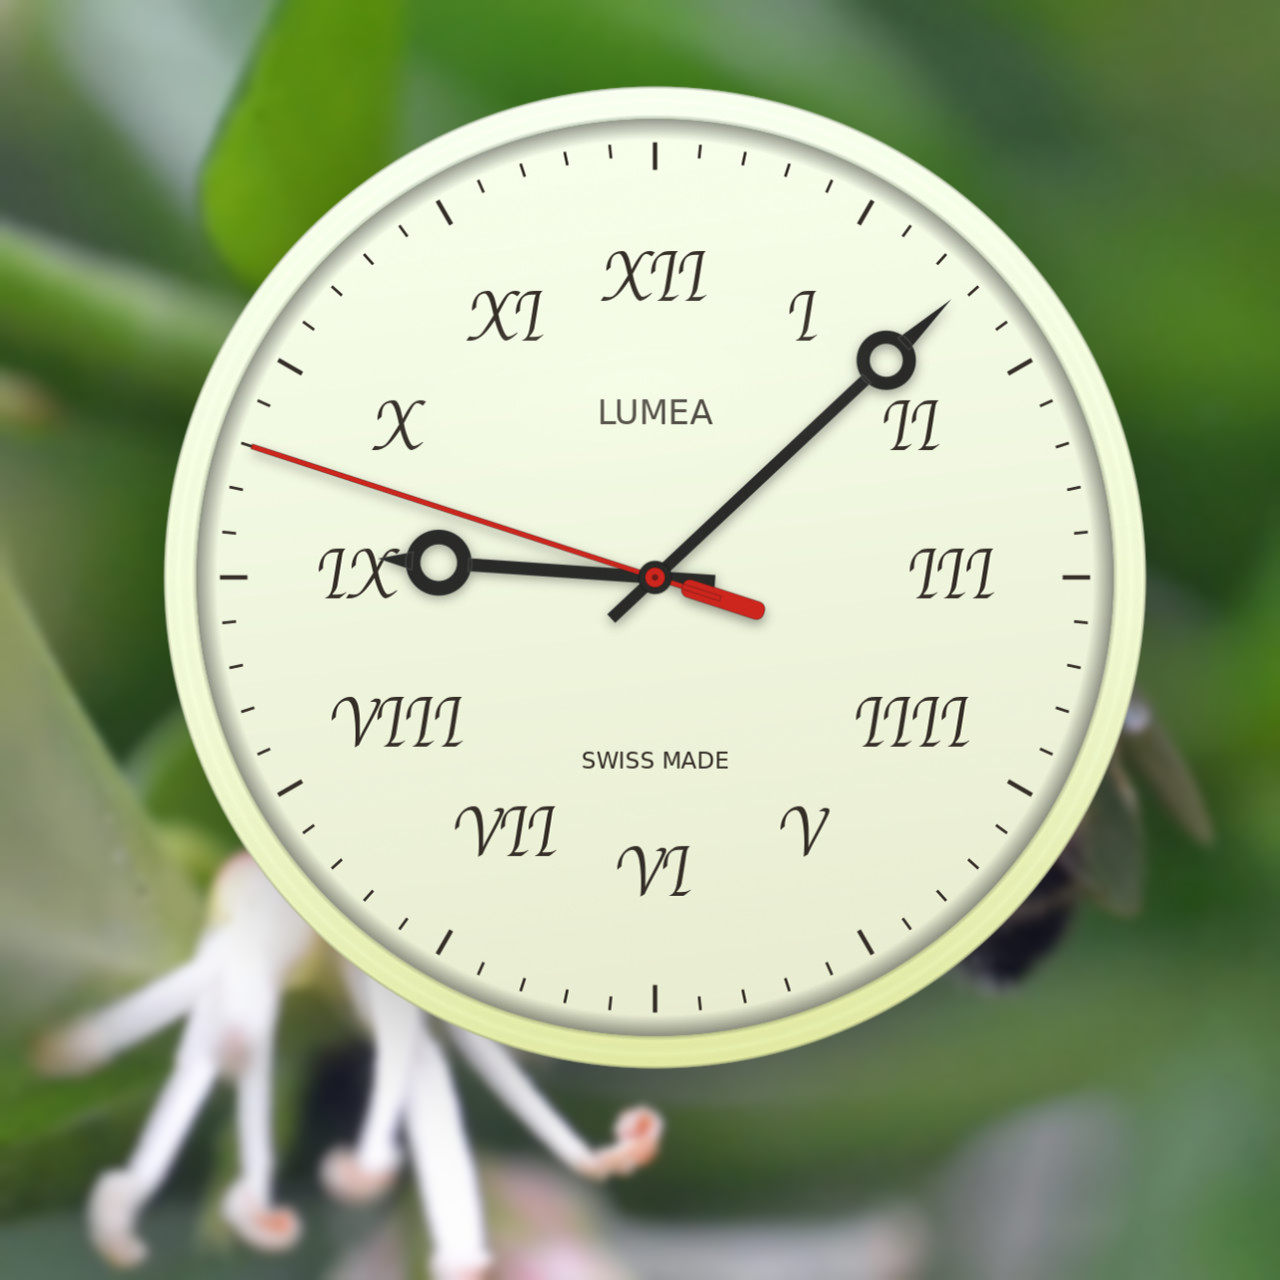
9:07:48
